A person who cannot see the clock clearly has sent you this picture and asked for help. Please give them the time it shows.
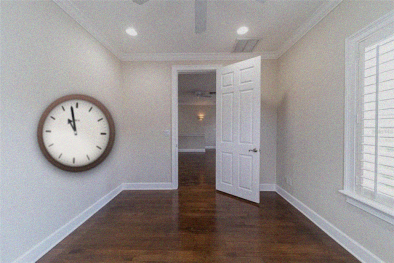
10:58
